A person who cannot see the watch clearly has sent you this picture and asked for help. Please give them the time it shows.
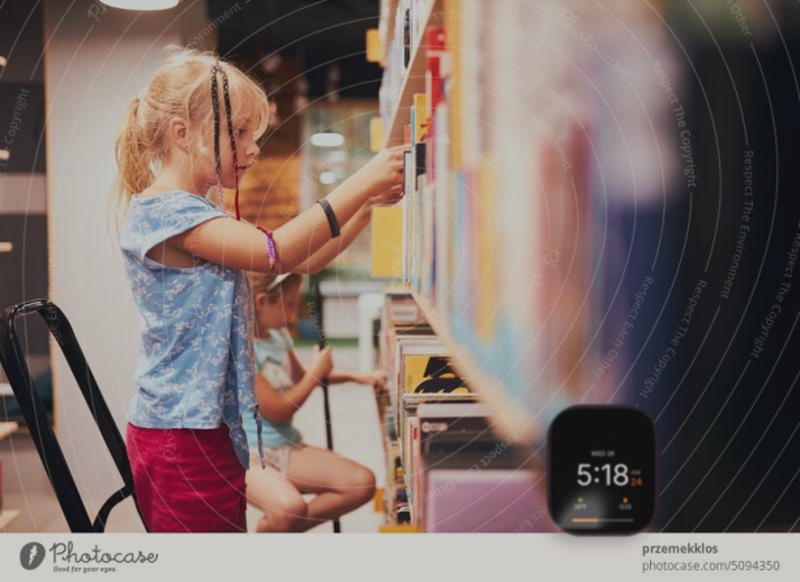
5:18
